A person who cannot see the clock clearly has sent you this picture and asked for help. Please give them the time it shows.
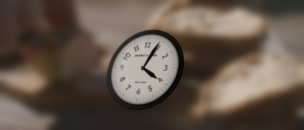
4:04
